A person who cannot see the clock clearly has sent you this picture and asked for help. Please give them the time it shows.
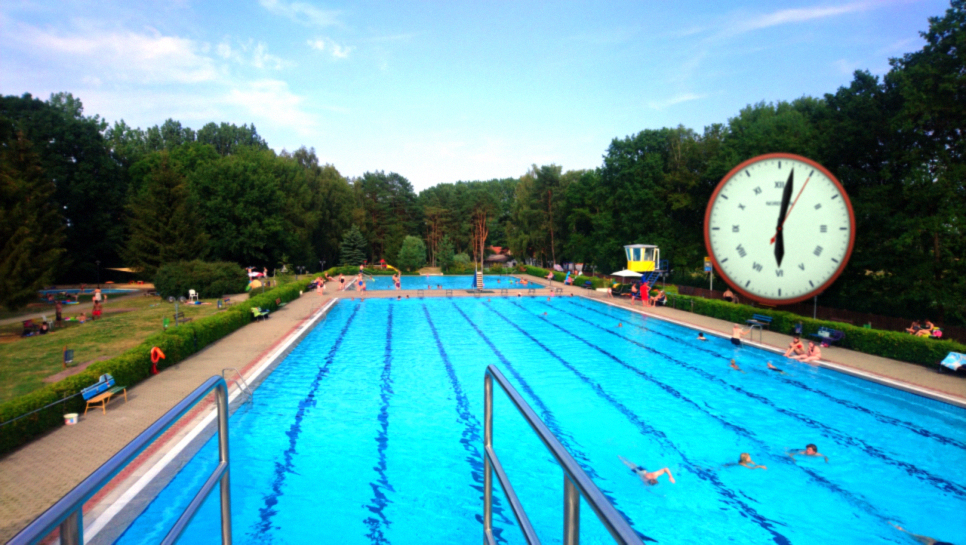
6:02:05
